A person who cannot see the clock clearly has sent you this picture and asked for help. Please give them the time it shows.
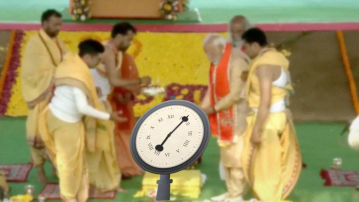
7:07
